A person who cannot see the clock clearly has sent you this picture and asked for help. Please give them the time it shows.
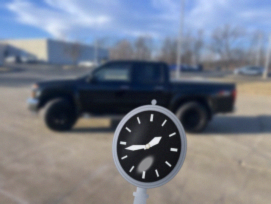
1:43
